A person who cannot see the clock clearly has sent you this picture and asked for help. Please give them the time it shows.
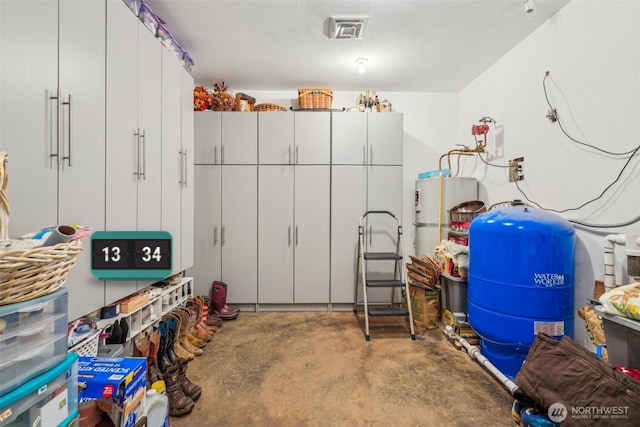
13:34
